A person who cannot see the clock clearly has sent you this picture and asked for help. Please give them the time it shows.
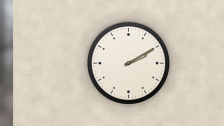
2:10
